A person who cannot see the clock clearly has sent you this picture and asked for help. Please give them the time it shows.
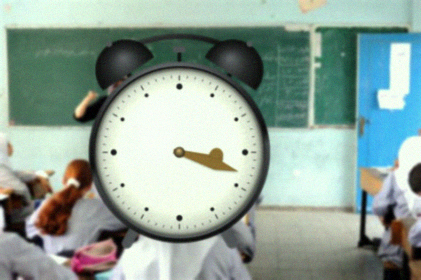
3:18
